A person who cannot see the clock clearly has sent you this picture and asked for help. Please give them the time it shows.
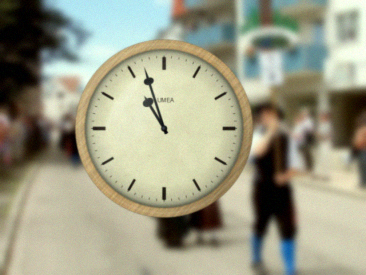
10:57
